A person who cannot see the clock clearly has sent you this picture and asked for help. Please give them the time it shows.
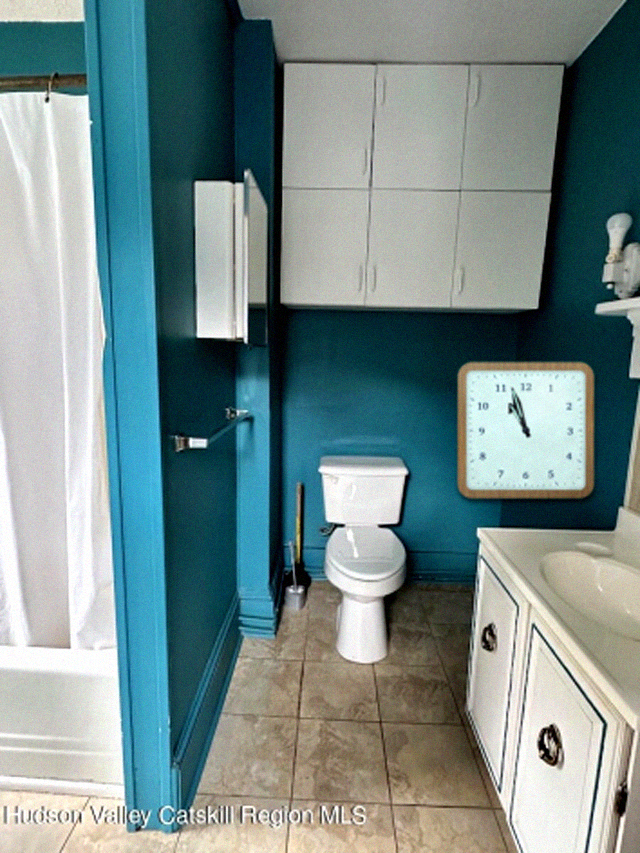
10:57
